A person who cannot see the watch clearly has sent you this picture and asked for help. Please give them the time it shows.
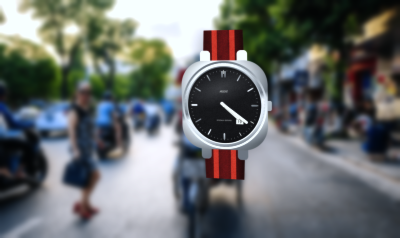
4:21
